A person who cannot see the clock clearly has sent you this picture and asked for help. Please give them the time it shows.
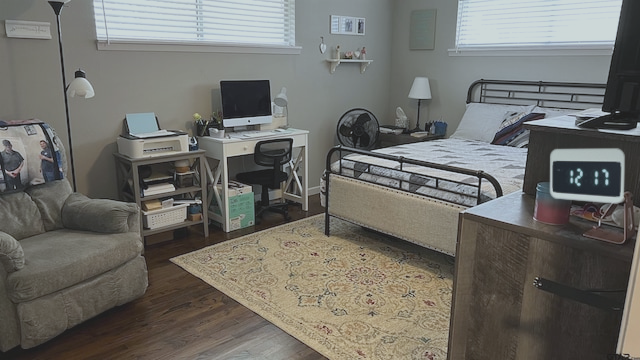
12:17
